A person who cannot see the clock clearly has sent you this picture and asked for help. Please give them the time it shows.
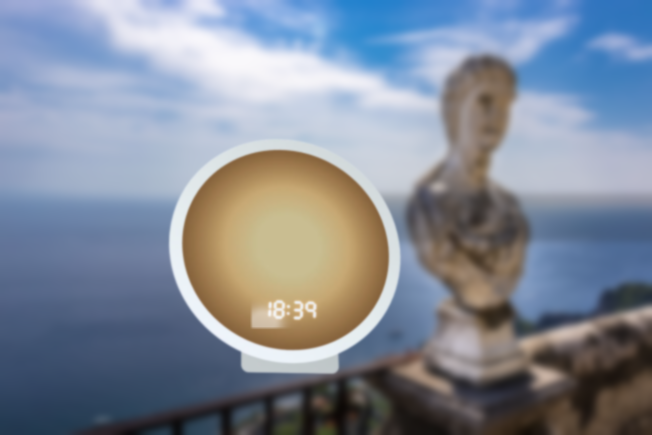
18:39
